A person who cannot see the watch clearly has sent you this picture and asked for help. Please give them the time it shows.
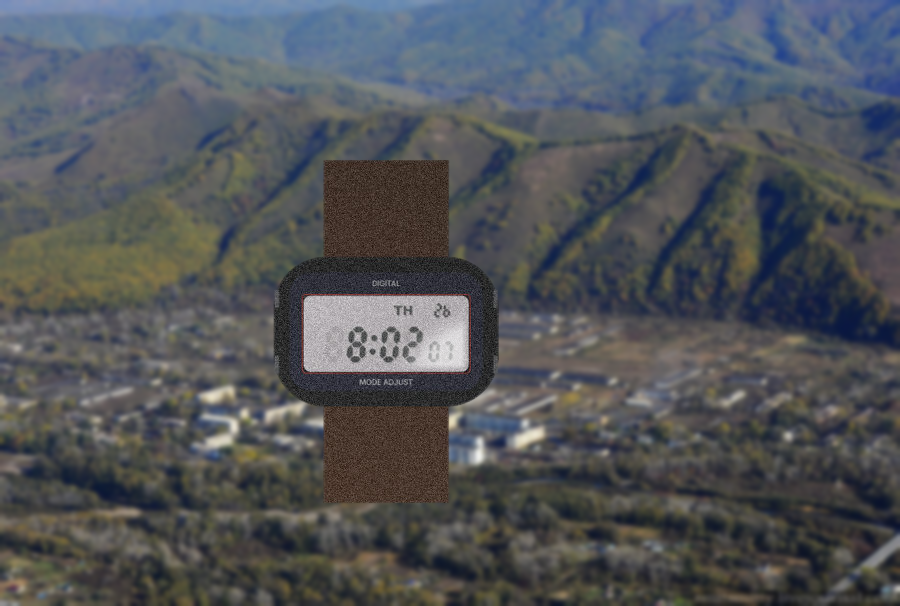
8:02:07
